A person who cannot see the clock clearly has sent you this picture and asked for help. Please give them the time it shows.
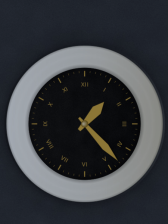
1:23
